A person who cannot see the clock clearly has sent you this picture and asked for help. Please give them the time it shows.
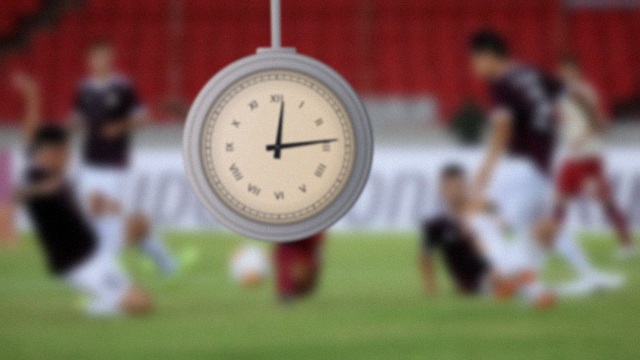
12:14
